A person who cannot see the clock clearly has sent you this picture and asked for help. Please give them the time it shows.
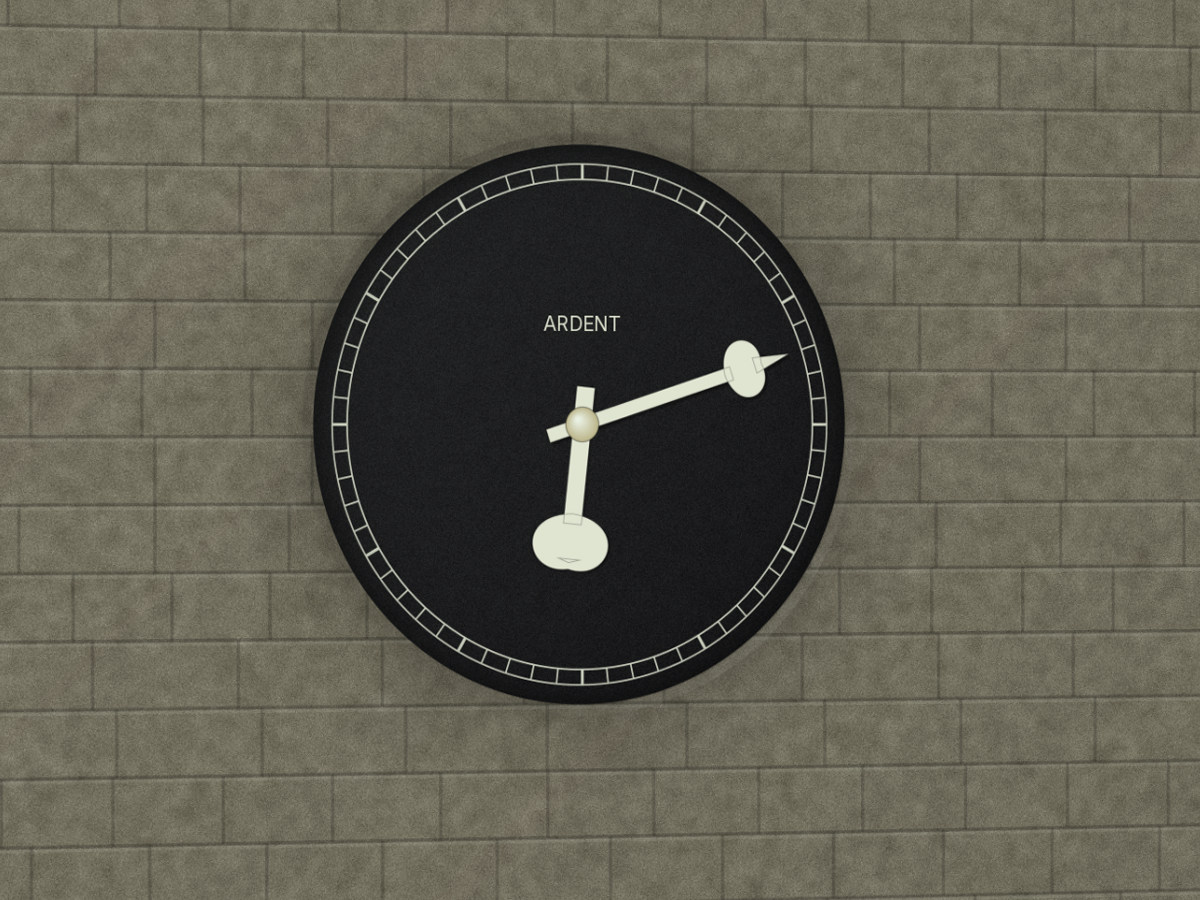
6:12
